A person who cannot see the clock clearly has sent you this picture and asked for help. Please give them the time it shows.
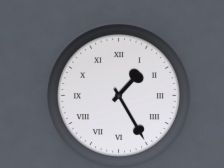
1:25
